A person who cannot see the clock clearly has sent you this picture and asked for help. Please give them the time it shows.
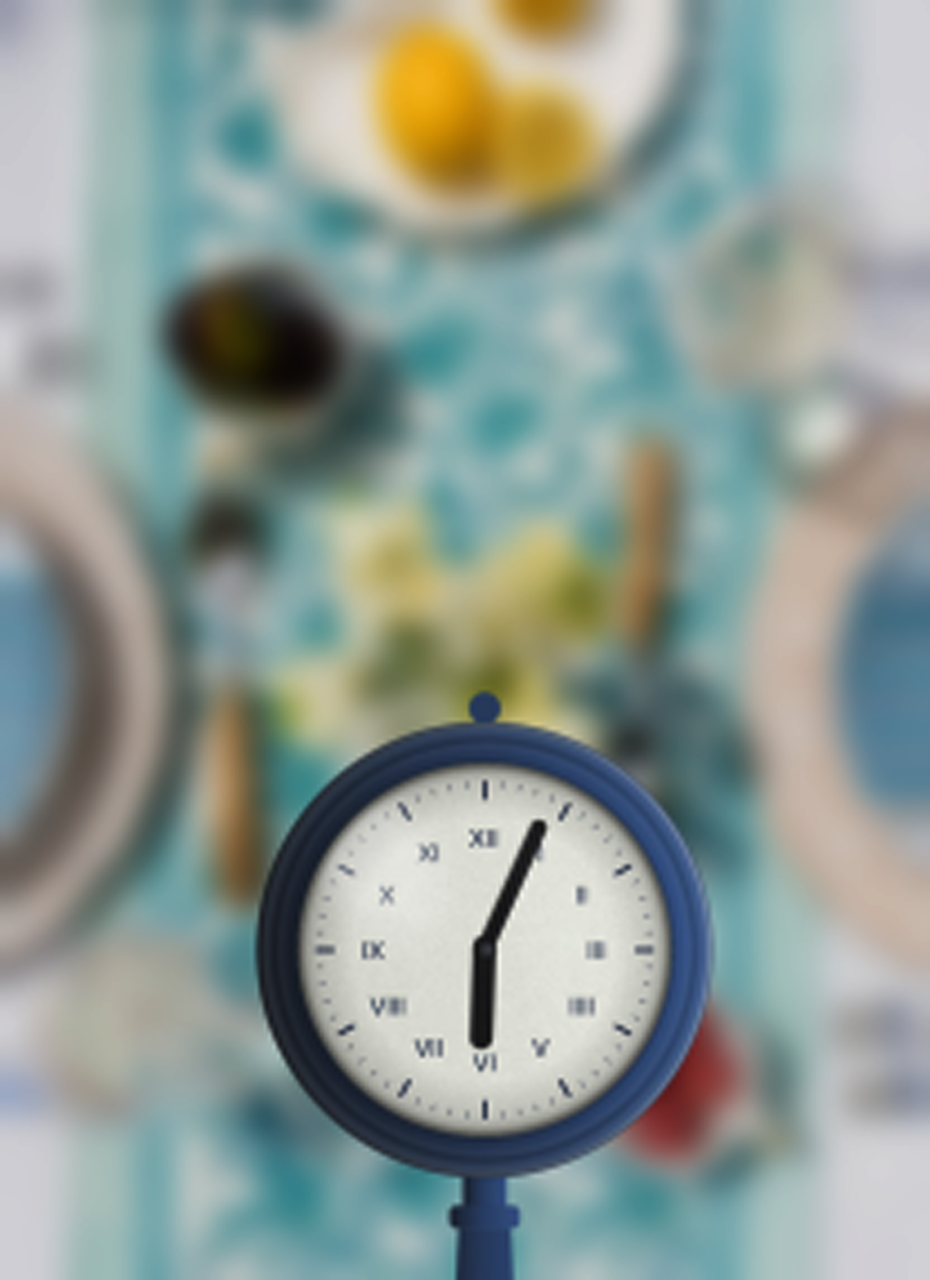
6:04
